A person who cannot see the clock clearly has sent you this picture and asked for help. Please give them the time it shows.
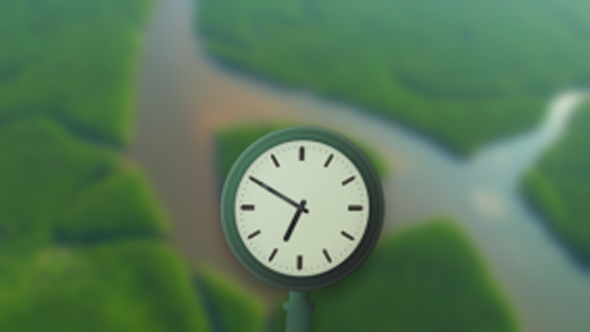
6:50
